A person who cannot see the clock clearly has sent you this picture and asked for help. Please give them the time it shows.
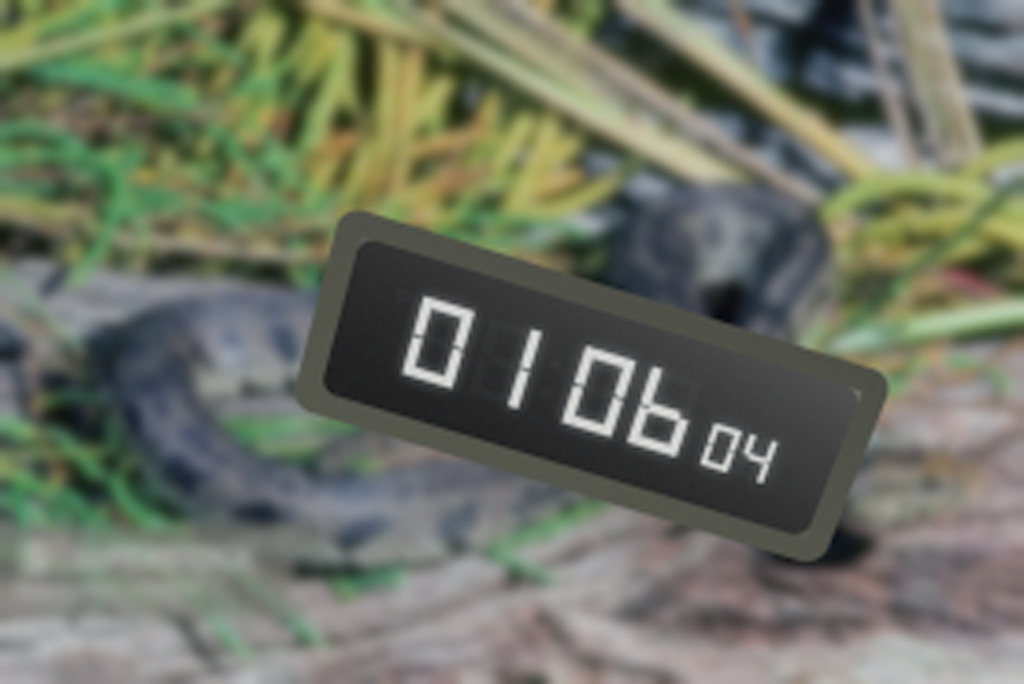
1:06:04
